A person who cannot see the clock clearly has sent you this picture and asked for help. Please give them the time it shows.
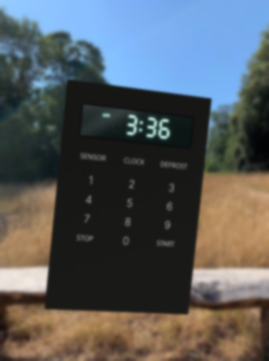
3:36
